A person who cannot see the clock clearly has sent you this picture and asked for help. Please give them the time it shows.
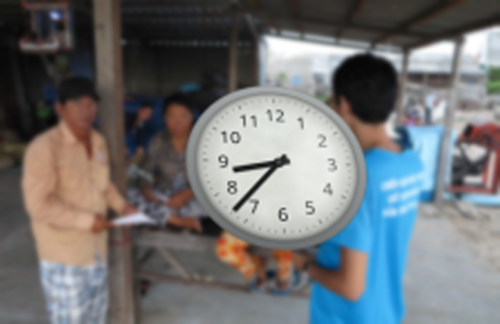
8:37
